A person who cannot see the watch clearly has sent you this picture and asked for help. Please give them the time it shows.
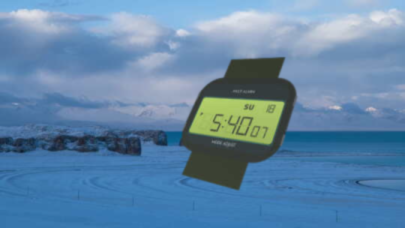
5:40:07
